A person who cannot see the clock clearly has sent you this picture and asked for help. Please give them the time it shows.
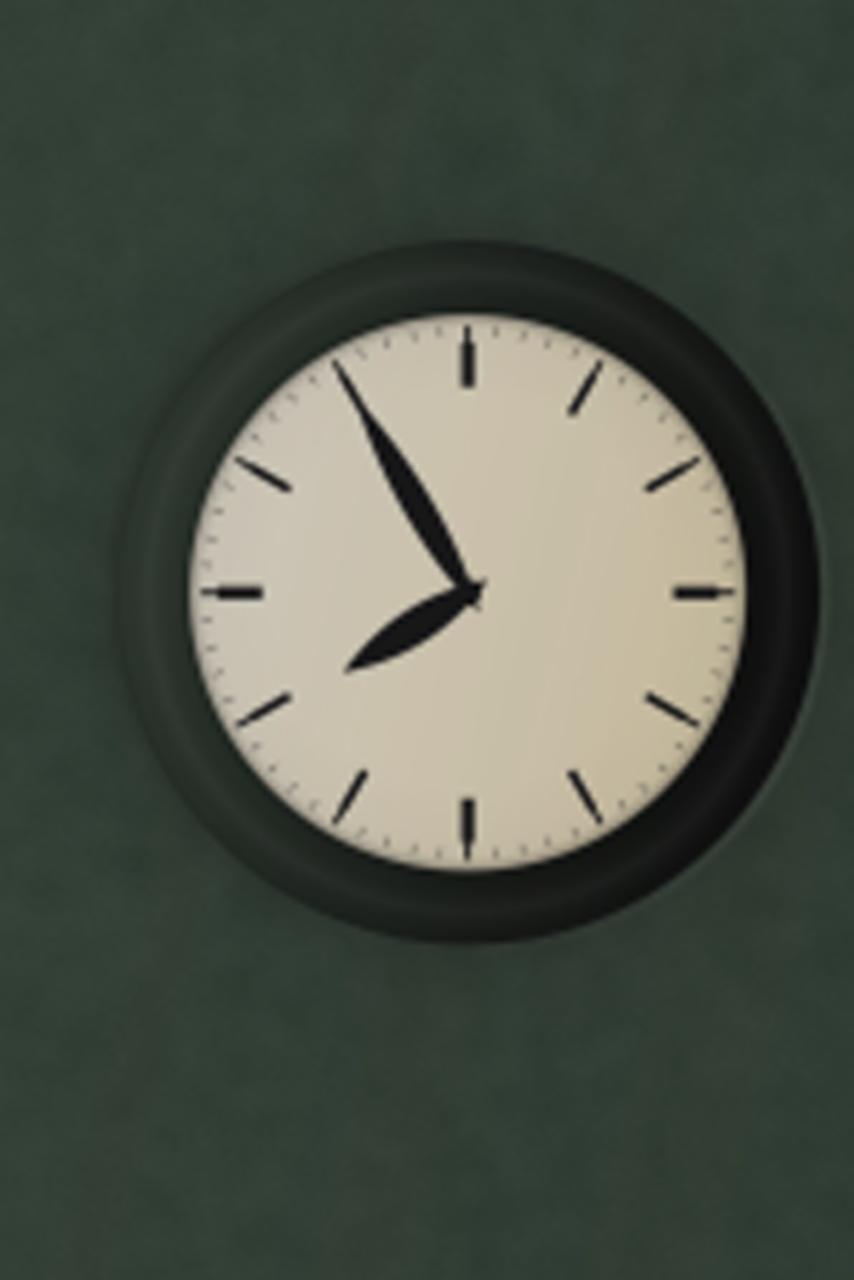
7:55
